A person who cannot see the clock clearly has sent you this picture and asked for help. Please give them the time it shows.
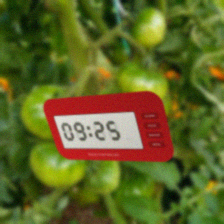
9:25
